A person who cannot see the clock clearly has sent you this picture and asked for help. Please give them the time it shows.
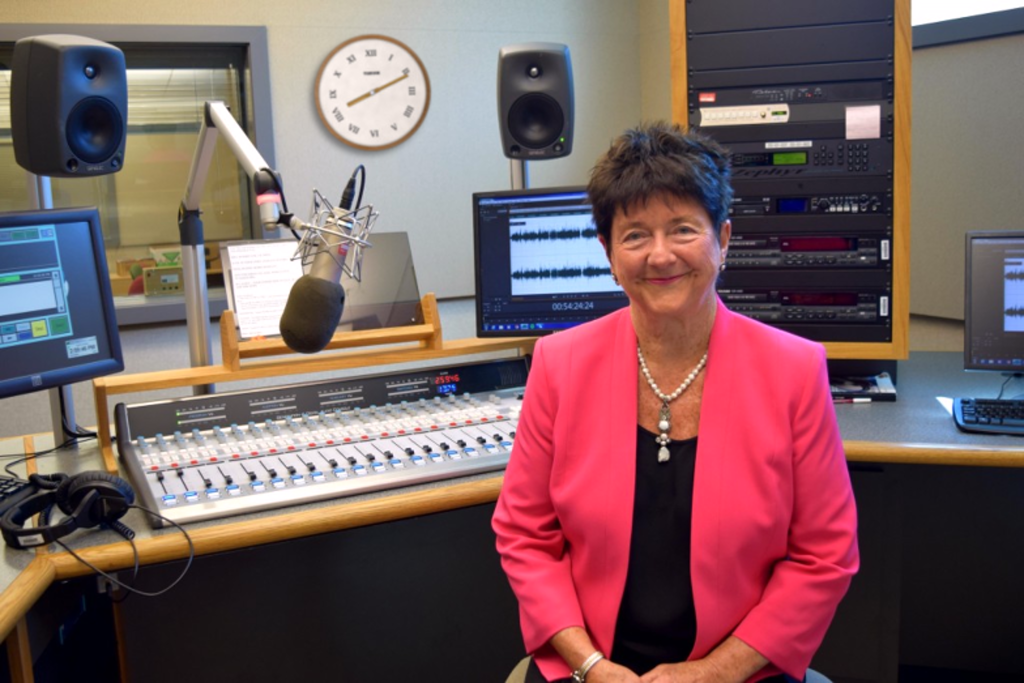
8:11
